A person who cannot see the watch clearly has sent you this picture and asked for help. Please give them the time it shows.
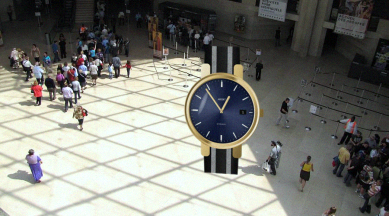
12:54
